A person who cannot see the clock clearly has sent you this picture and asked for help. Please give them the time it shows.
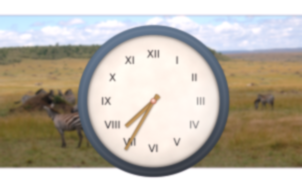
7:35
